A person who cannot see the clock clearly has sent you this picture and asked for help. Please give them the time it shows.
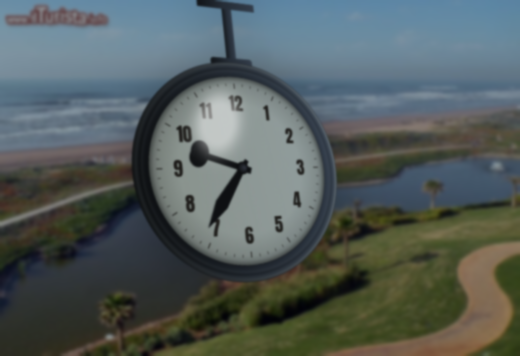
9:36
